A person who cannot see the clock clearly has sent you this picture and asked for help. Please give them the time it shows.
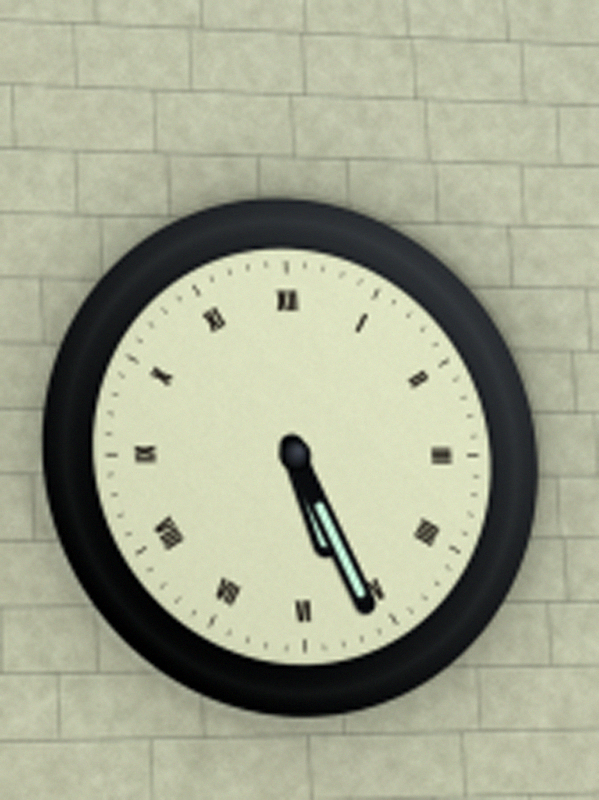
5:26
